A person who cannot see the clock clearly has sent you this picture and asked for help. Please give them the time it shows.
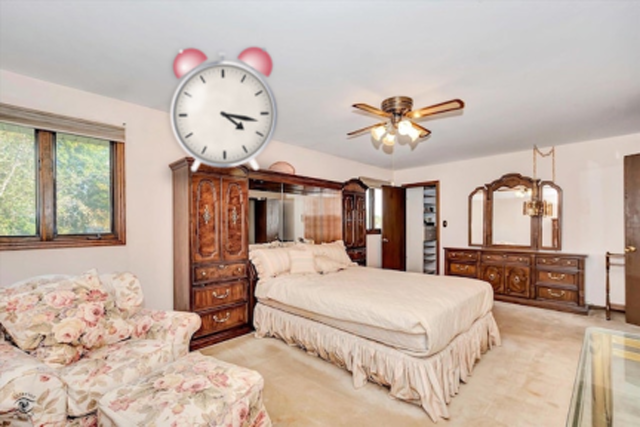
4:17
